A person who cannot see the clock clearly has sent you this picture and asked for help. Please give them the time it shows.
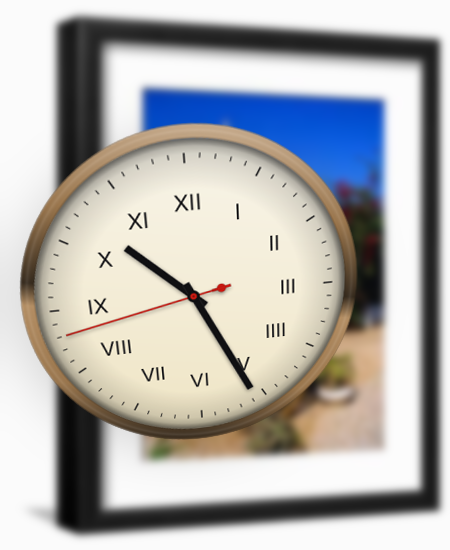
10:25:43
